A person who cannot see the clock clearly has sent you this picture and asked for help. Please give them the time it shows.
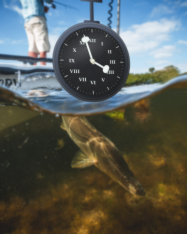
3:57
